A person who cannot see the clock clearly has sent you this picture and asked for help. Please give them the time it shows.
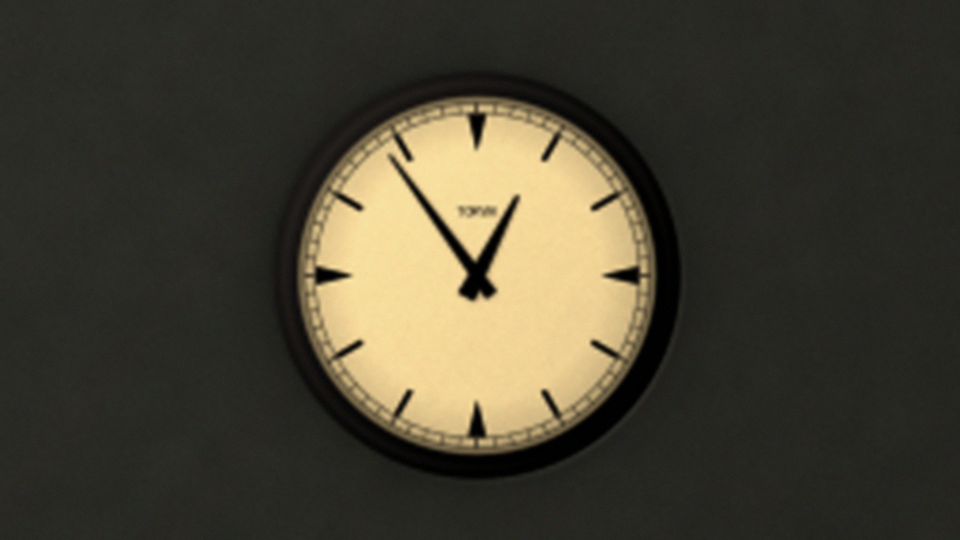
12:54
